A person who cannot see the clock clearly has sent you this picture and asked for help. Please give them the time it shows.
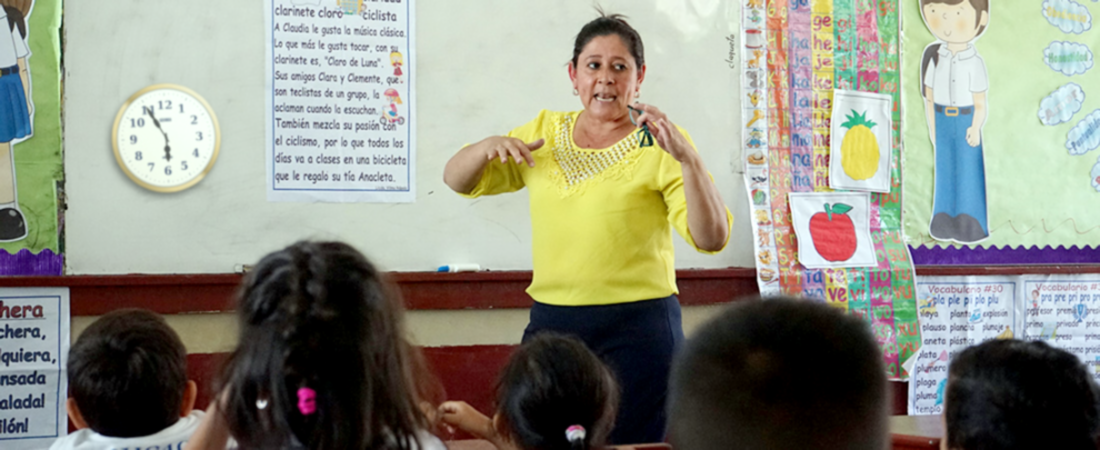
5:55
